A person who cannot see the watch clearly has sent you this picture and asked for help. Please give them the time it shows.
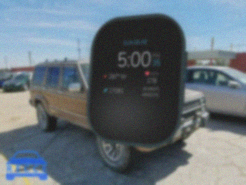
5:00
